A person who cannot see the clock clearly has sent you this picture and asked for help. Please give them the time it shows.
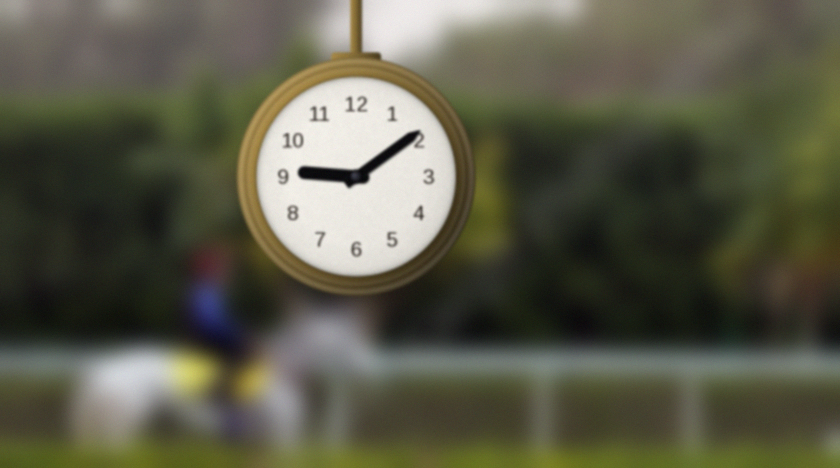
9:09
